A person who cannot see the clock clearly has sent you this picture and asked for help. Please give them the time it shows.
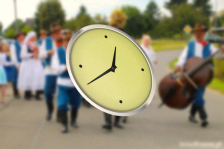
12:40
